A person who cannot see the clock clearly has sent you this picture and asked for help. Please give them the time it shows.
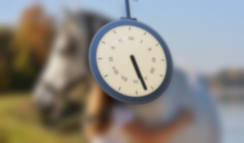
5:27
